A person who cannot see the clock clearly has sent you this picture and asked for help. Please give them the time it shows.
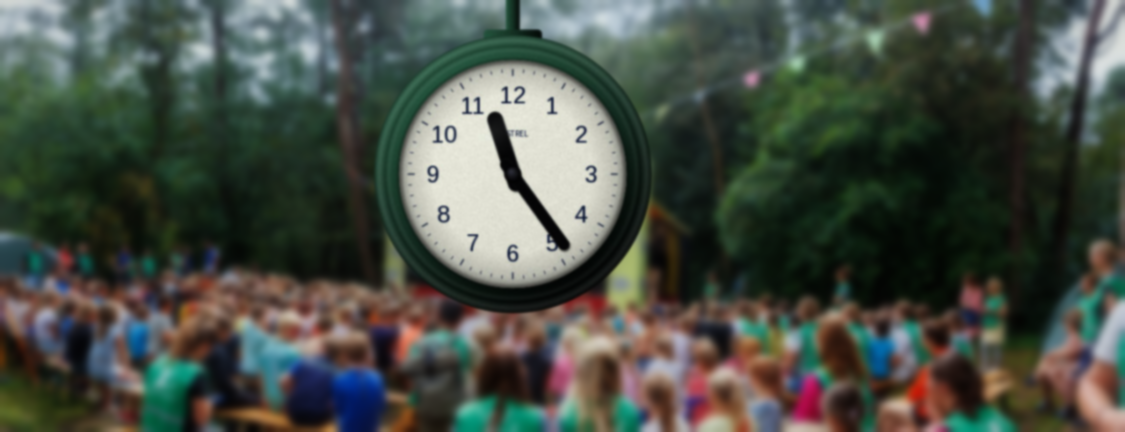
11:24
